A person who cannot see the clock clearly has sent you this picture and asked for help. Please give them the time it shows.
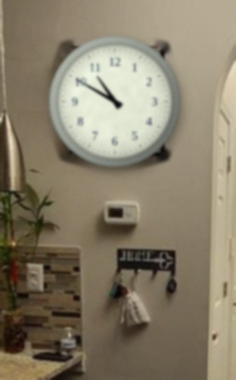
10:50
